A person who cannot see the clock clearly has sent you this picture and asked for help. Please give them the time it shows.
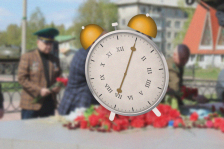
7:05
